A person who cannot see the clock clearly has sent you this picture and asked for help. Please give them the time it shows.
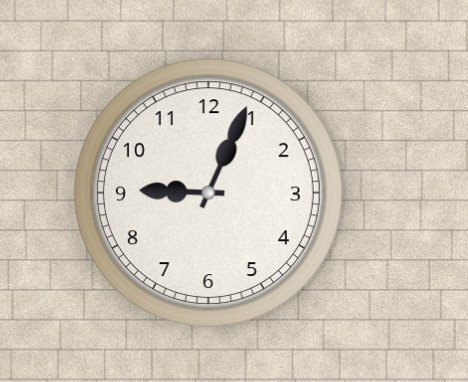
9:04
